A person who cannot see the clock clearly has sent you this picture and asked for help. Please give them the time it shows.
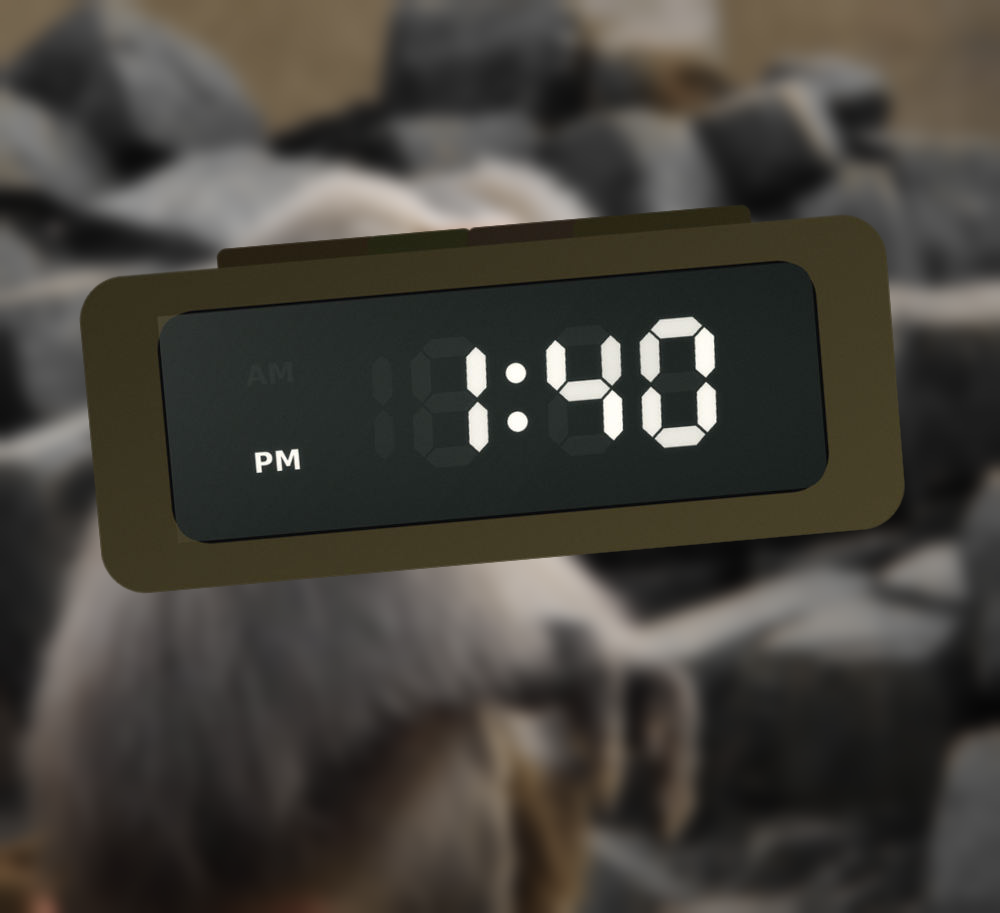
1:40
